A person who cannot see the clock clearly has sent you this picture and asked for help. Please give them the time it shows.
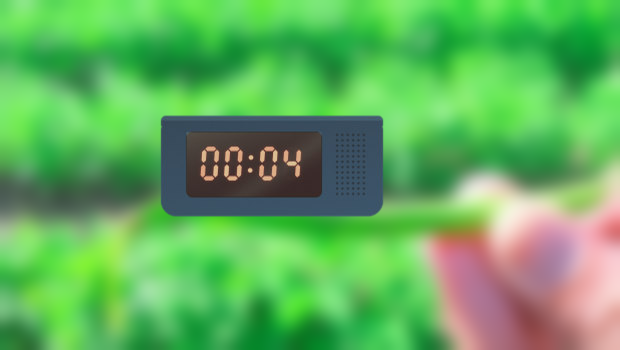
0:04
